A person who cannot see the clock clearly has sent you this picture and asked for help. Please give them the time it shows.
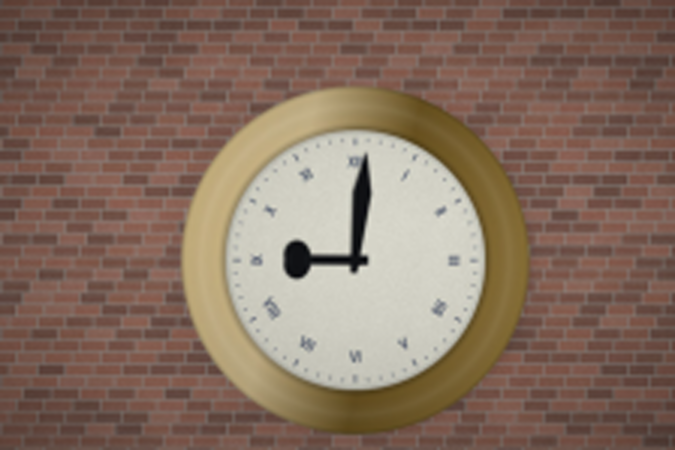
9:01
